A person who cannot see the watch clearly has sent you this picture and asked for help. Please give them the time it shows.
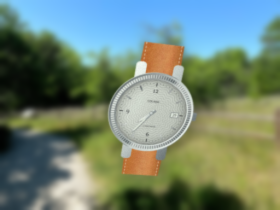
7:36
